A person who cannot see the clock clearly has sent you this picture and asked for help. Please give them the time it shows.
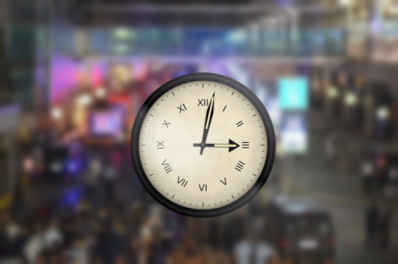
3:02
